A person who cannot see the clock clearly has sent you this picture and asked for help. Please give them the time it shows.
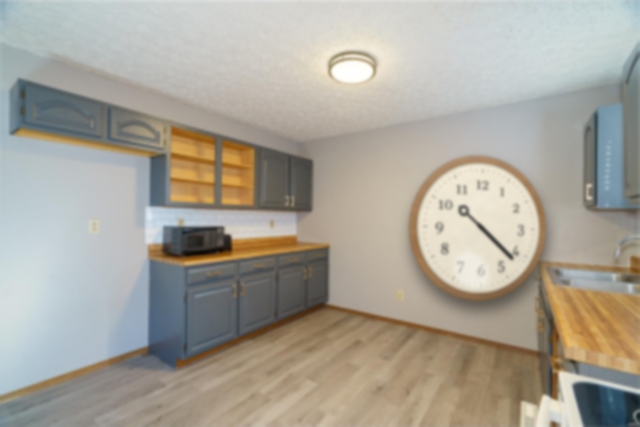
10:22
